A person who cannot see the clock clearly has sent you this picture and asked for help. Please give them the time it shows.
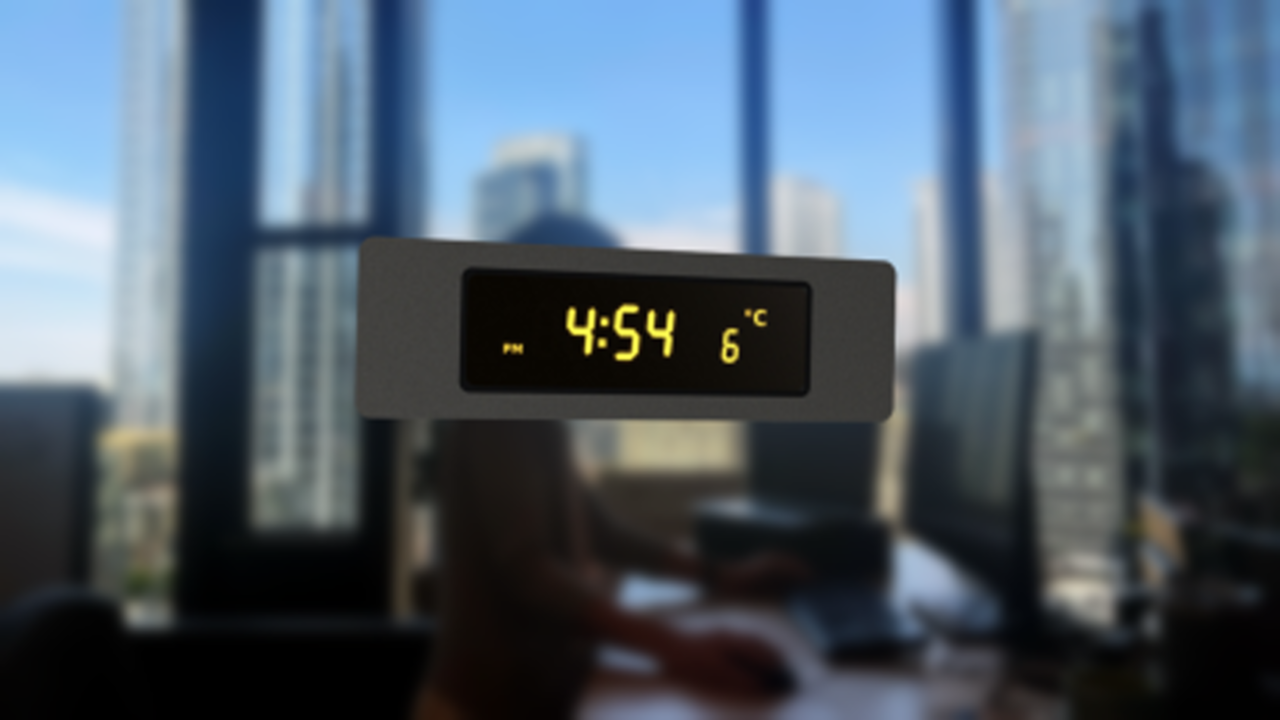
4:54
